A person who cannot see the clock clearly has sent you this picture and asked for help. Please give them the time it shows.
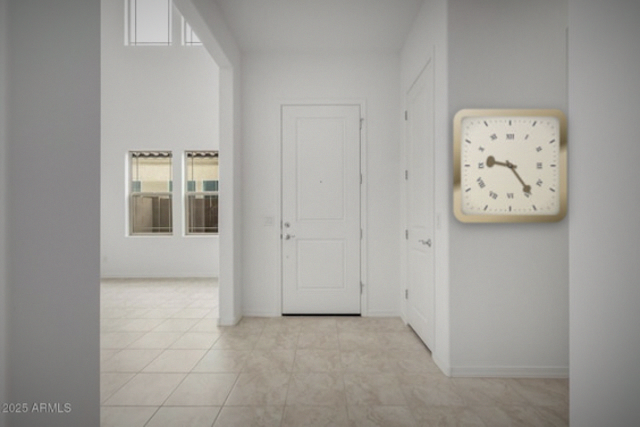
9:24
